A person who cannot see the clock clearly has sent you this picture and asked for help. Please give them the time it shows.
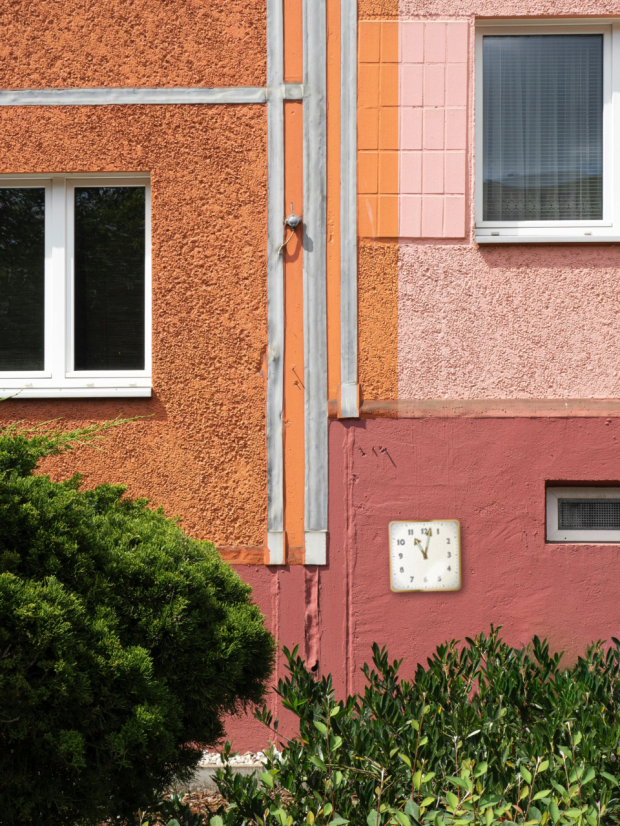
11:02
